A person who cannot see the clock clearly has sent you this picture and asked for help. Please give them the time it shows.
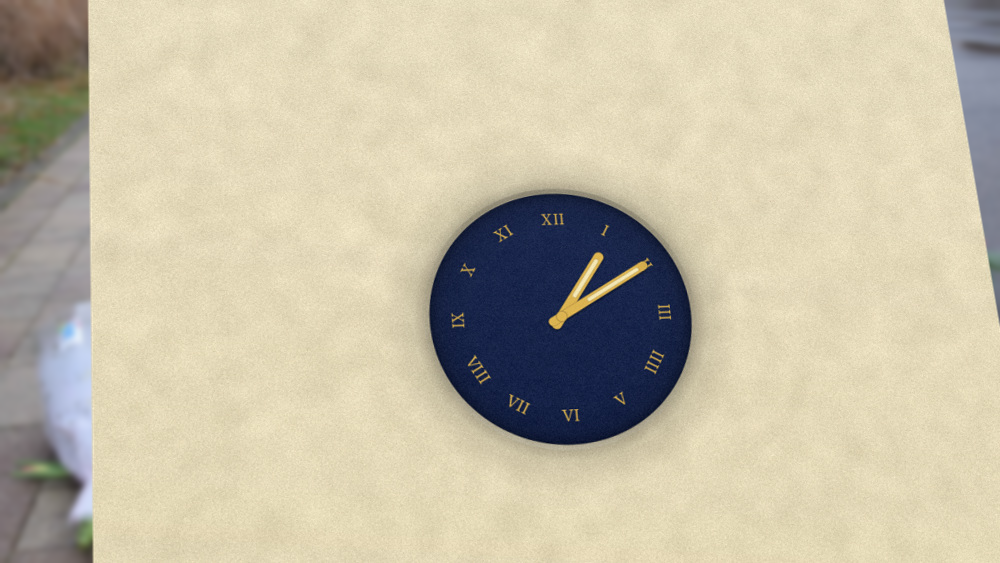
1:10
